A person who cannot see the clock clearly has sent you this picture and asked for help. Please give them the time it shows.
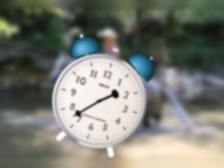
1:37
